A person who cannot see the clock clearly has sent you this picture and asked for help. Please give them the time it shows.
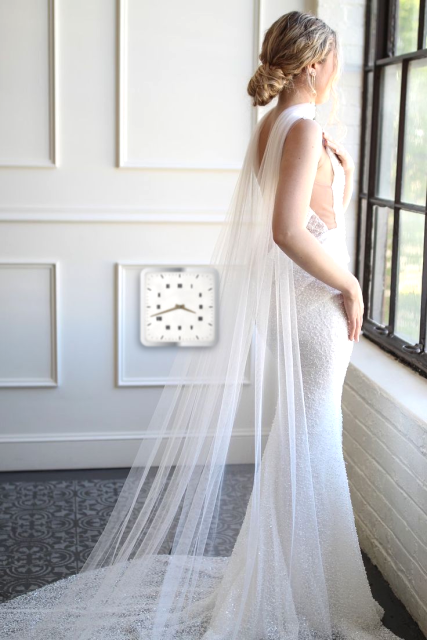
3:42
